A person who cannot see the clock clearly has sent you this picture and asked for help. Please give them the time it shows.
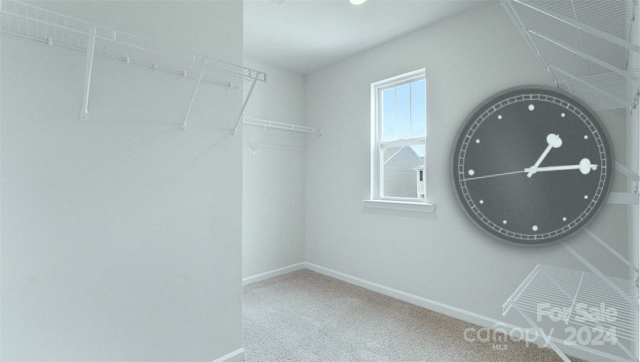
1:14:44
